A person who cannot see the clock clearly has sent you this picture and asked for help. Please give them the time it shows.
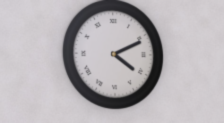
4:11
